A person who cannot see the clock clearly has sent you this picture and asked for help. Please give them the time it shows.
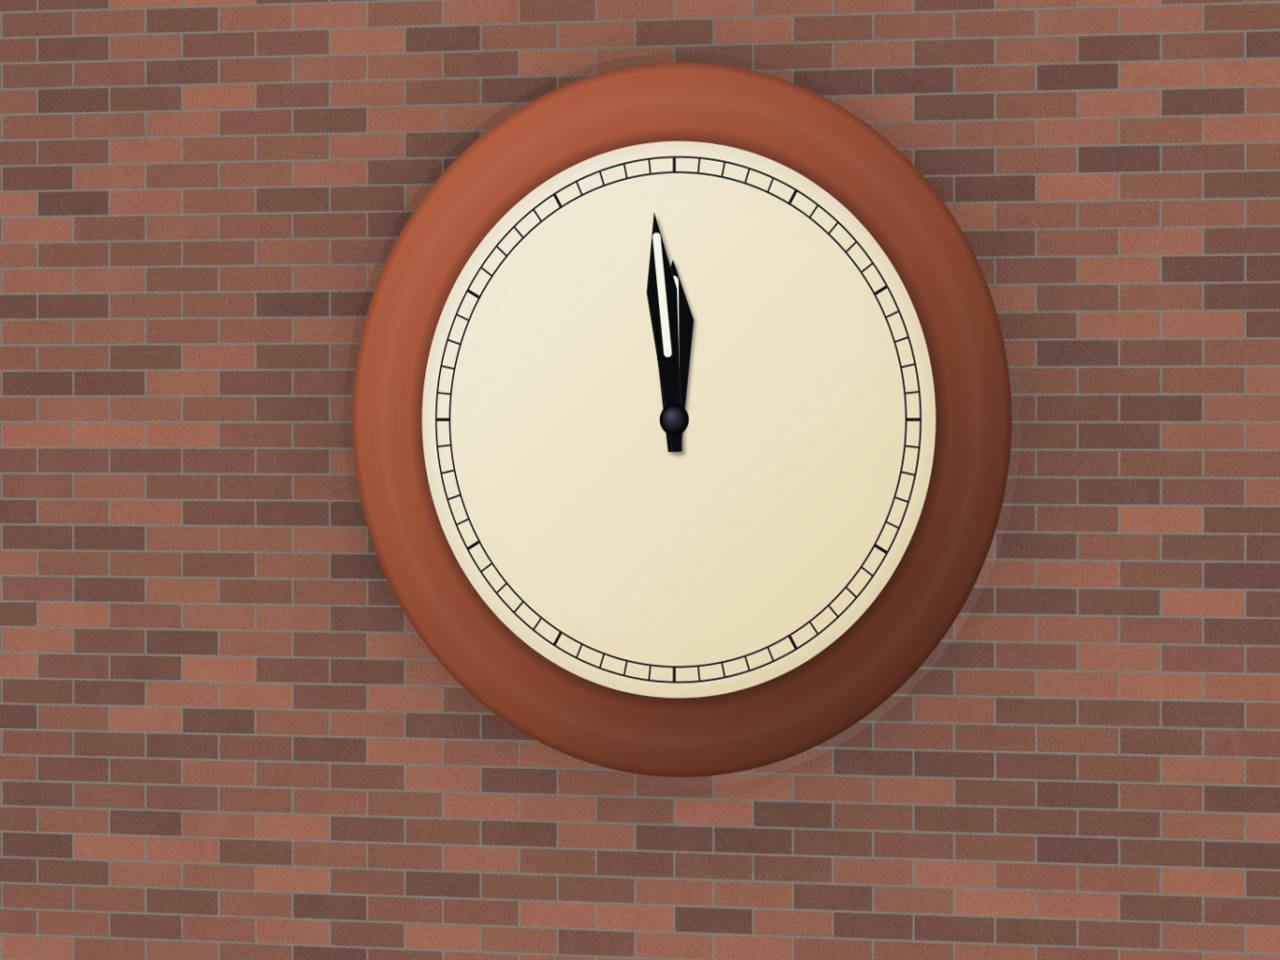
11:59
